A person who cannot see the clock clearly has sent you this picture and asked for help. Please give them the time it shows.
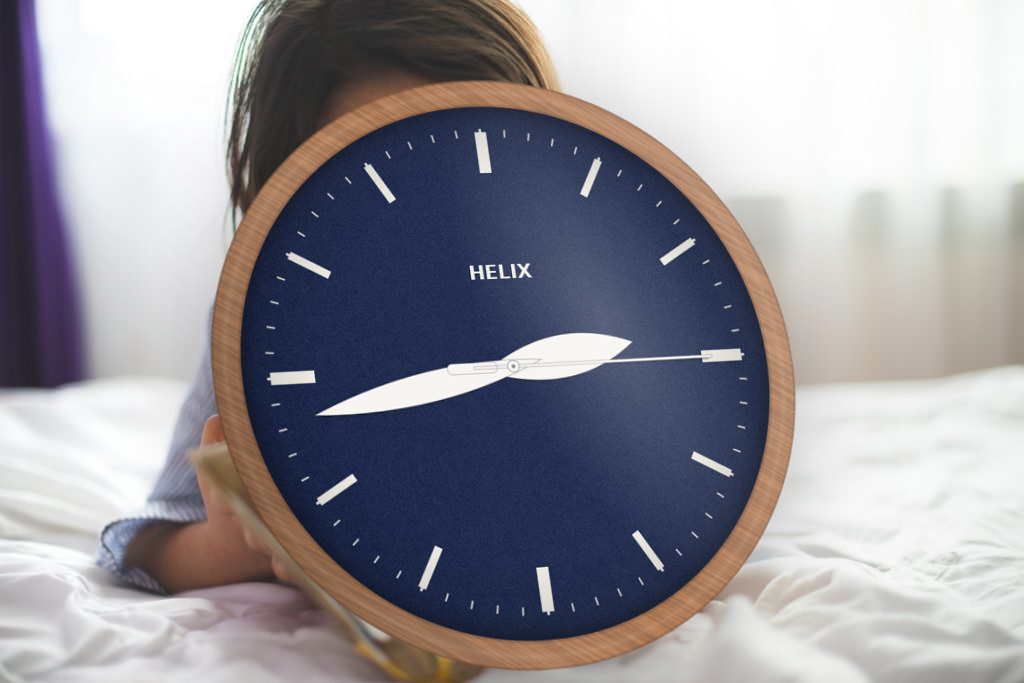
2:43:15
